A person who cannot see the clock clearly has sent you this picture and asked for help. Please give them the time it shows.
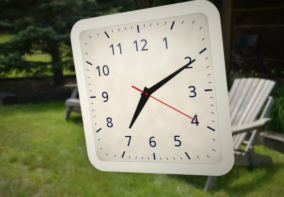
7:10:20
